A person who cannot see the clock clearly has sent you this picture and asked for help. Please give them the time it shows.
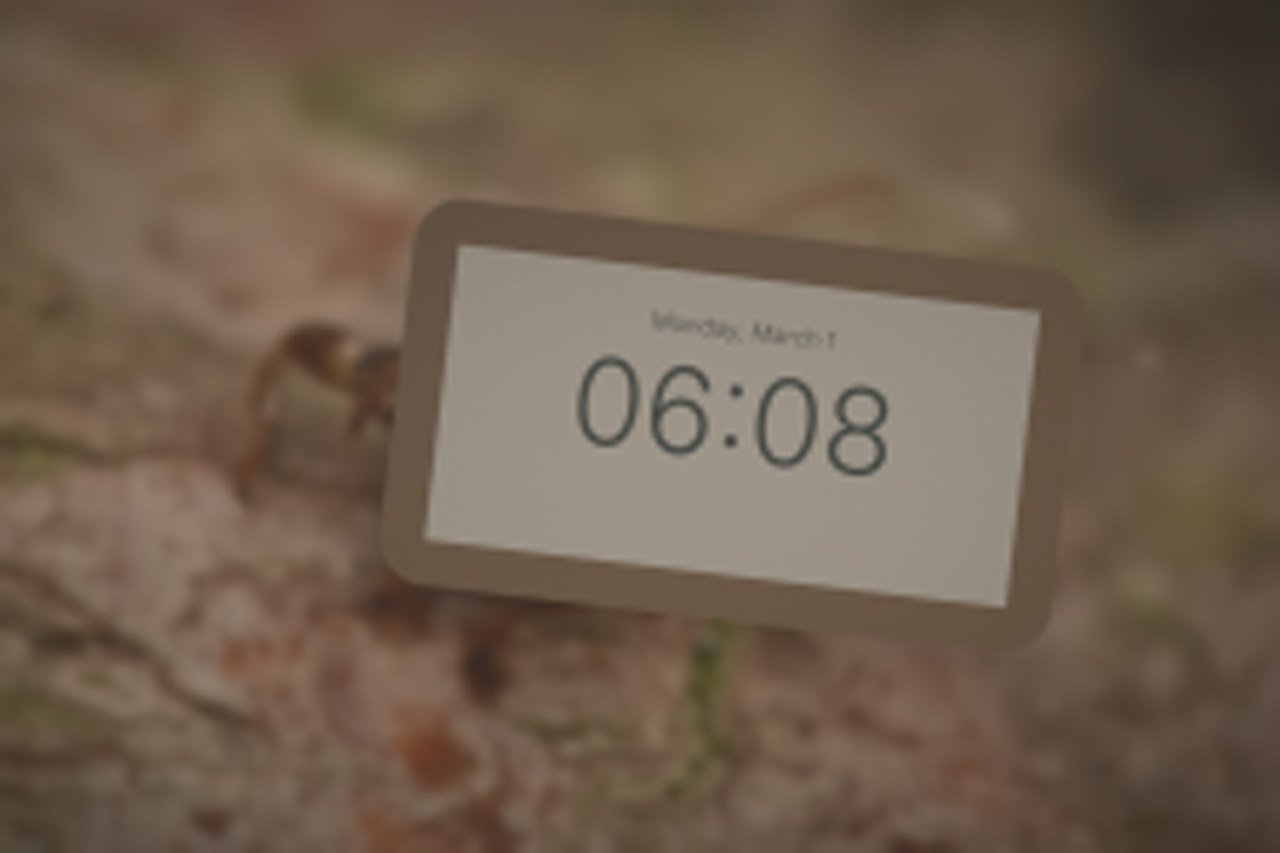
6:08
